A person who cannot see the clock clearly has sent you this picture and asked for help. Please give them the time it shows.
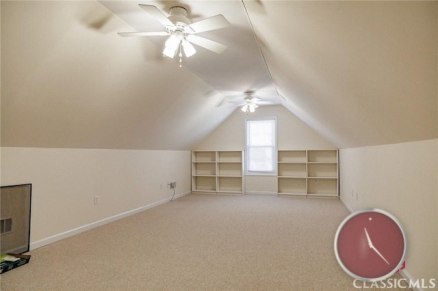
11:23
